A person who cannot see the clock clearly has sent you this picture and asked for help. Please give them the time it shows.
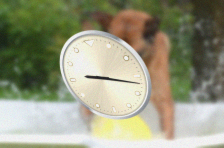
9:17
